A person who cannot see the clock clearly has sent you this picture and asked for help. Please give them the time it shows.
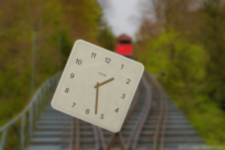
1:27
